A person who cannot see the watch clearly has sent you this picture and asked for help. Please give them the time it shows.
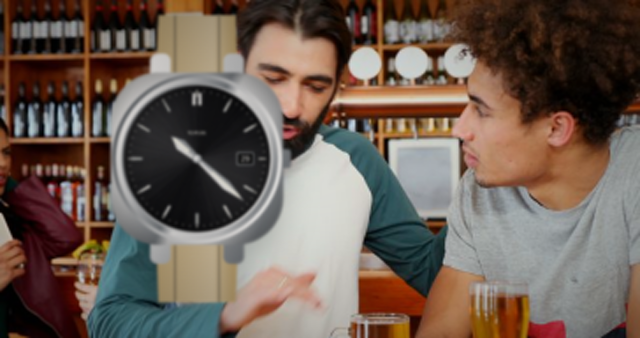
10:22
